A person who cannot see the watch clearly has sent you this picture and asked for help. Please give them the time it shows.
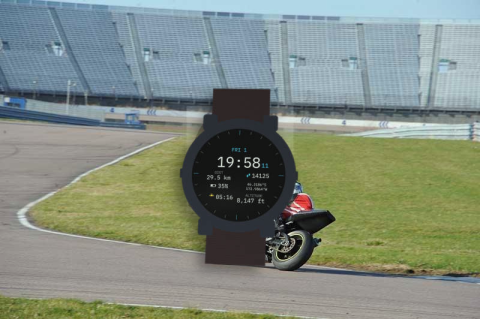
19:58
